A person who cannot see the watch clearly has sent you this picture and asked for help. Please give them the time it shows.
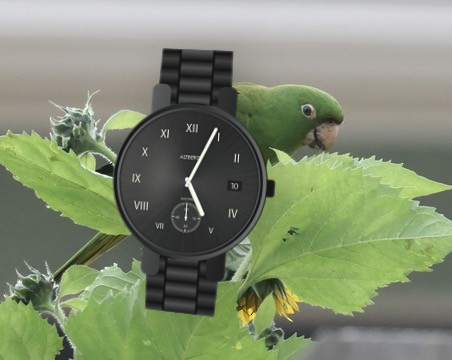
5:04
